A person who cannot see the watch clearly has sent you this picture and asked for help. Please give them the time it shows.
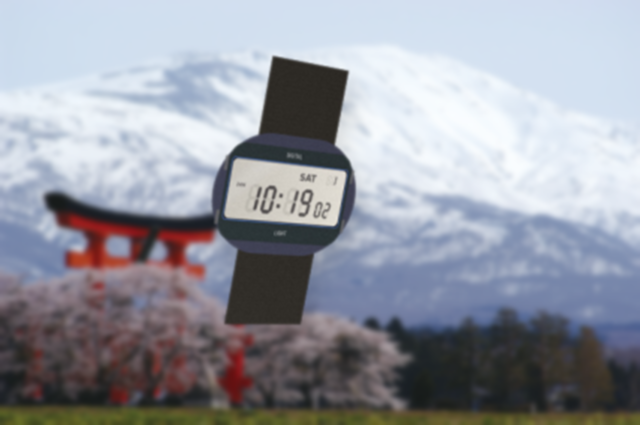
10:19:02
